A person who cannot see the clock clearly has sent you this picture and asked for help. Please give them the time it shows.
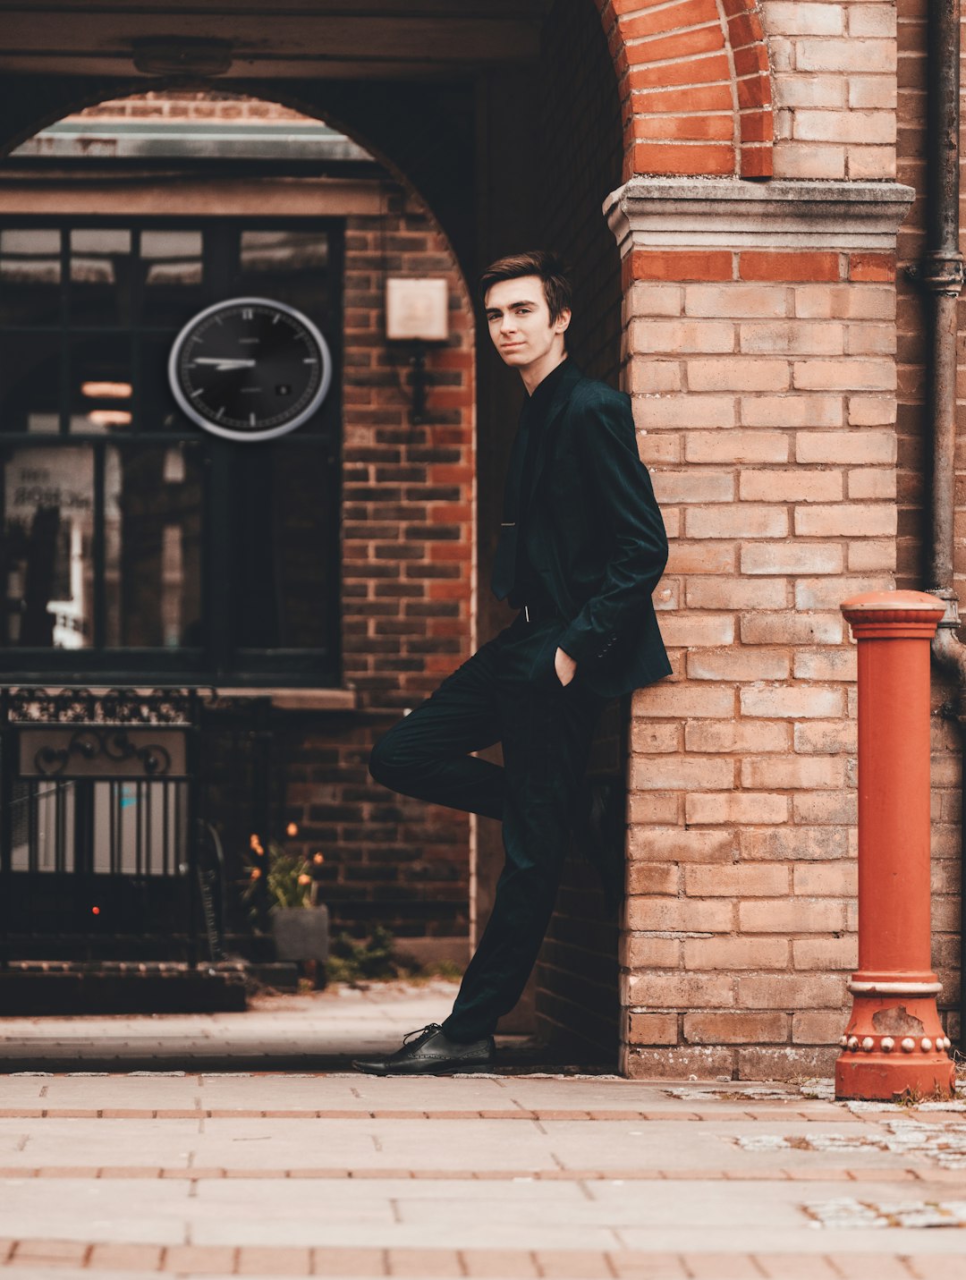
8:46
